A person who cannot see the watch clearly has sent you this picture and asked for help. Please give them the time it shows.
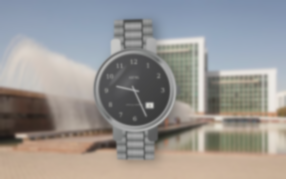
9:26
